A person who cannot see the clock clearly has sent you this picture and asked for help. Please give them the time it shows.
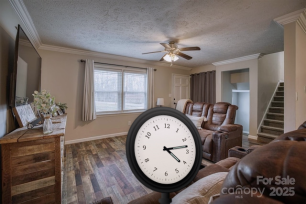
4:13
